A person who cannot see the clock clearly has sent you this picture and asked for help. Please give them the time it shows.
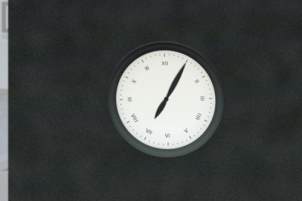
7:05
